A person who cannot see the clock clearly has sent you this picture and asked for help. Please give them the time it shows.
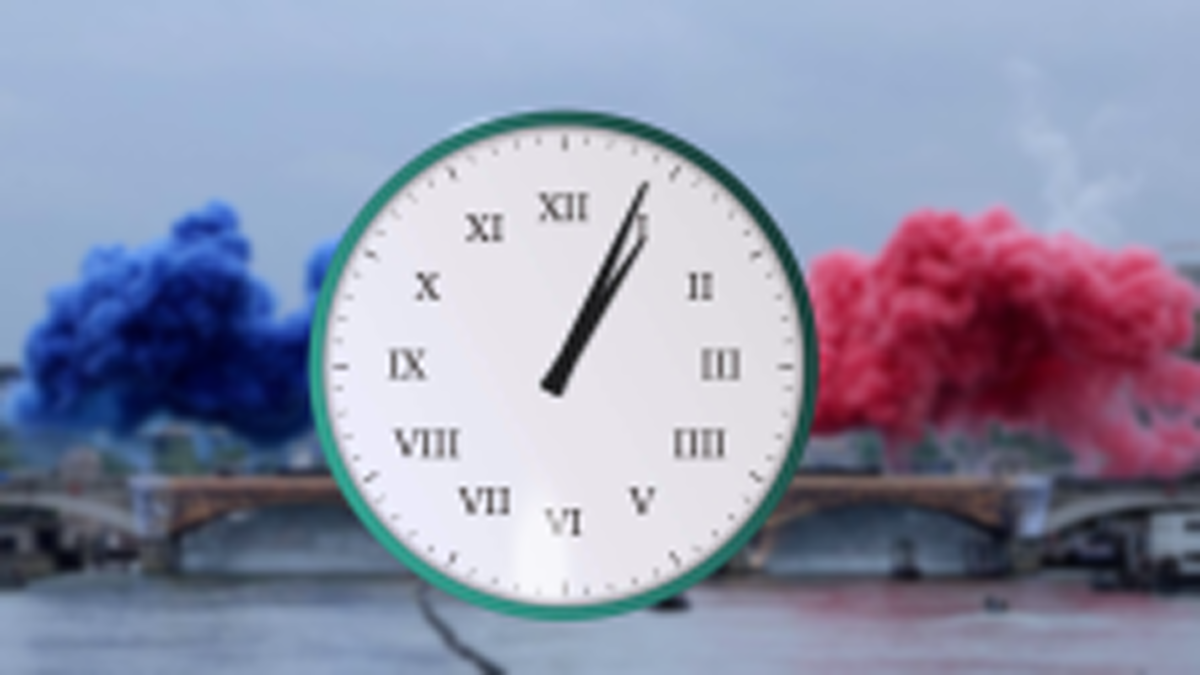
1:04
